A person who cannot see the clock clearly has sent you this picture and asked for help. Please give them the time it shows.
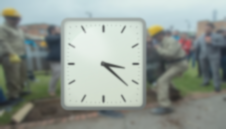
3:22
